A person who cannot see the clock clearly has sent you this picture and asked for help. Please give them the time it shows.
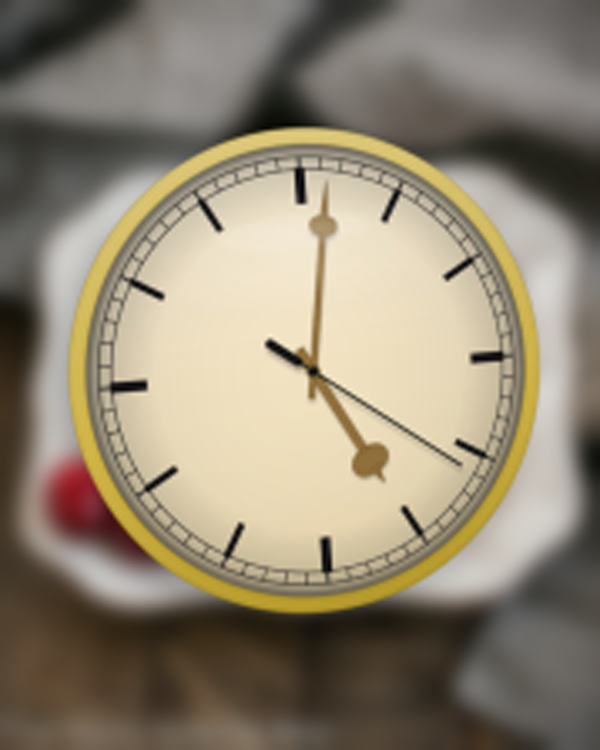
5:01:21
